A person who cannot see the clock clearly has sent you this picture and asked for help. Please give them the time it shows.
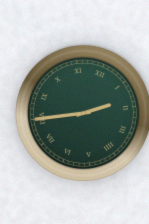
1:40
